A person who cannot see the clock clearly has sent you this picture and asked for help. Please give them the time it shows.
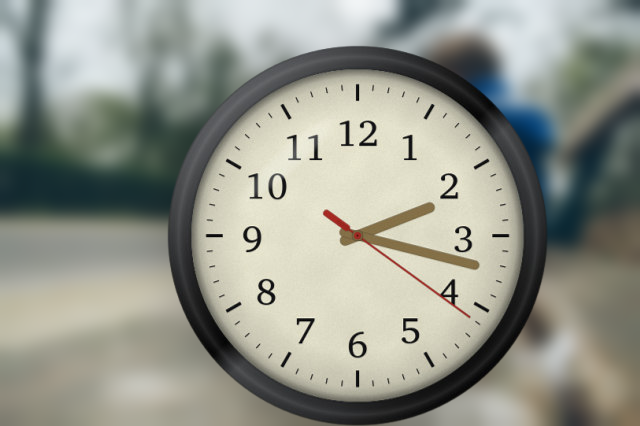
2:17:21
